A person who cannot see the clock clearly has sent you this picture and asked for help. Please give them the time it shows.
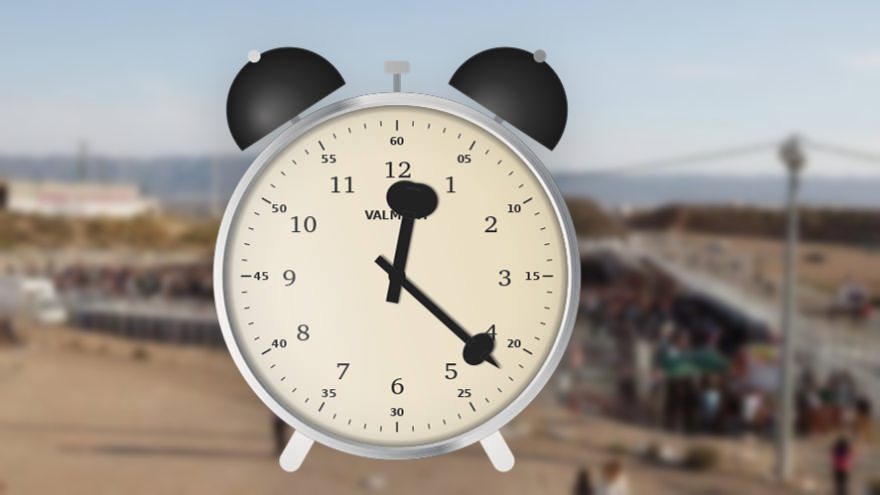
12:22
